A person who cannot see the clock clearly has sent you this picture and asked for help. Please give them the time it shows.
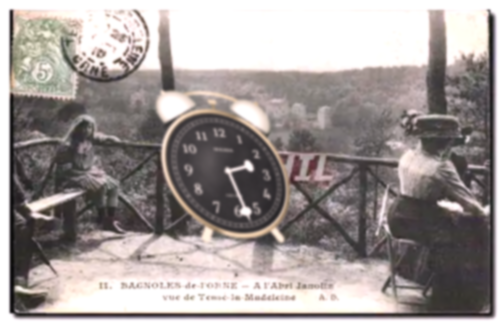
2:28
